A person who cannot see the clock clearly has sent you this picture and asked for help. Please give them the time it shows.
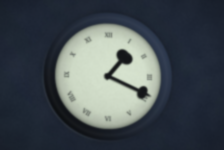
1:19
